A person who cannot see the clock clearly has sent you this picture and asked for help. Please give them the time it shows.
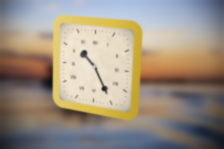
10:25
